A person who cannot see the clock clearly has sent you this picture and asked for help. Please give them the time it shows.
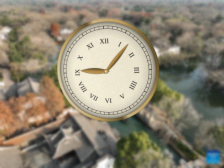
9:07
